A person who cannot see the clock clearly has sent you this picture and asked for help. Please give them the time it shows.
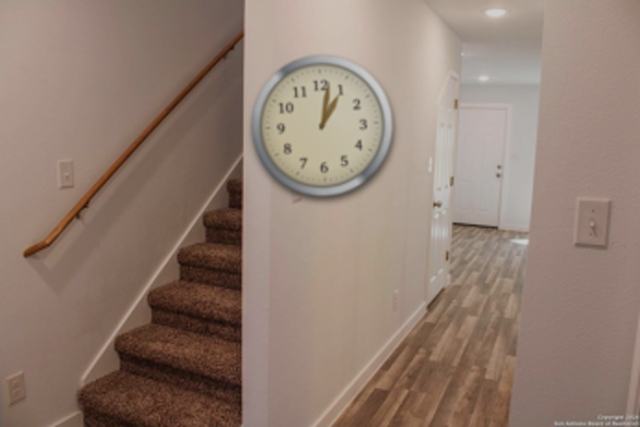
1:02
